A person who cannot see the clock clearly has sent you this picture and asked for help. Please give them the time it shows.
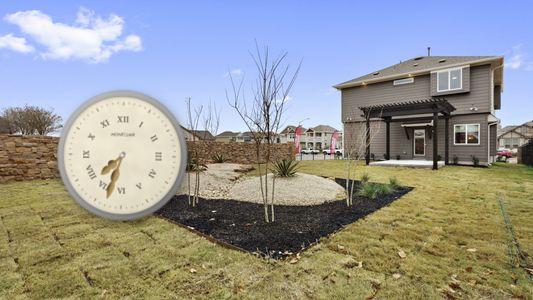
7:33
